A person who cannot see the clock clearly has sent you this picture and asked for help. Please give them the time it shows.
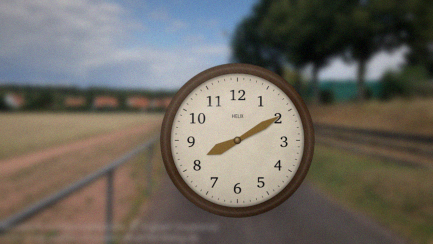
8:10
